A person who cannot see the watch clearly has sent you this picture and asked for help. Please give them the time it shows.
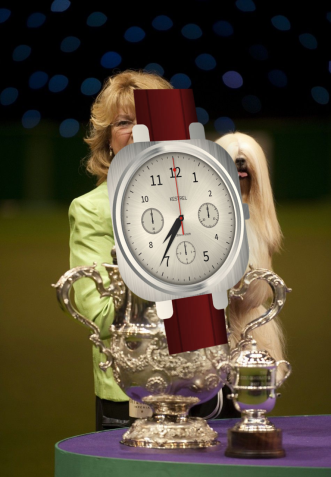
7:36
